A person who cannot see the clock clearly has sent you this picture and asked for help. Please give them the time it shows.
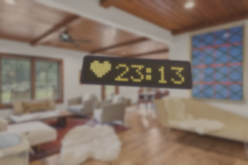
23:13
